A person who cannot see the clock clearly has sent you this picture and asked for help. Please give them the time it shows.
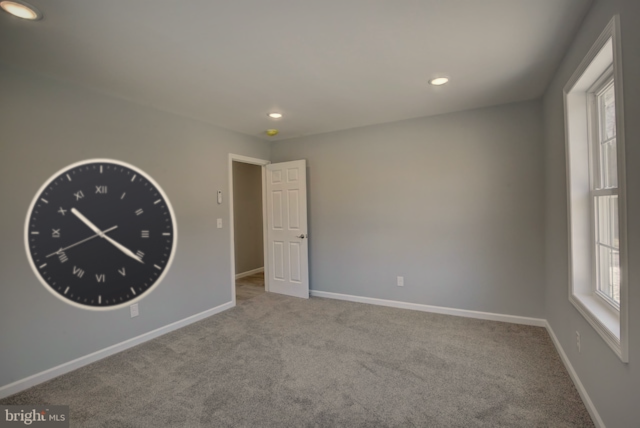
10:20:41
